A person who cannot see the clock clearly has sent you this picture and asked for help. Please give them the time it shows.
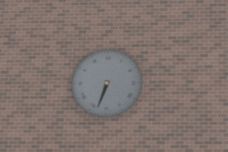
6:33
